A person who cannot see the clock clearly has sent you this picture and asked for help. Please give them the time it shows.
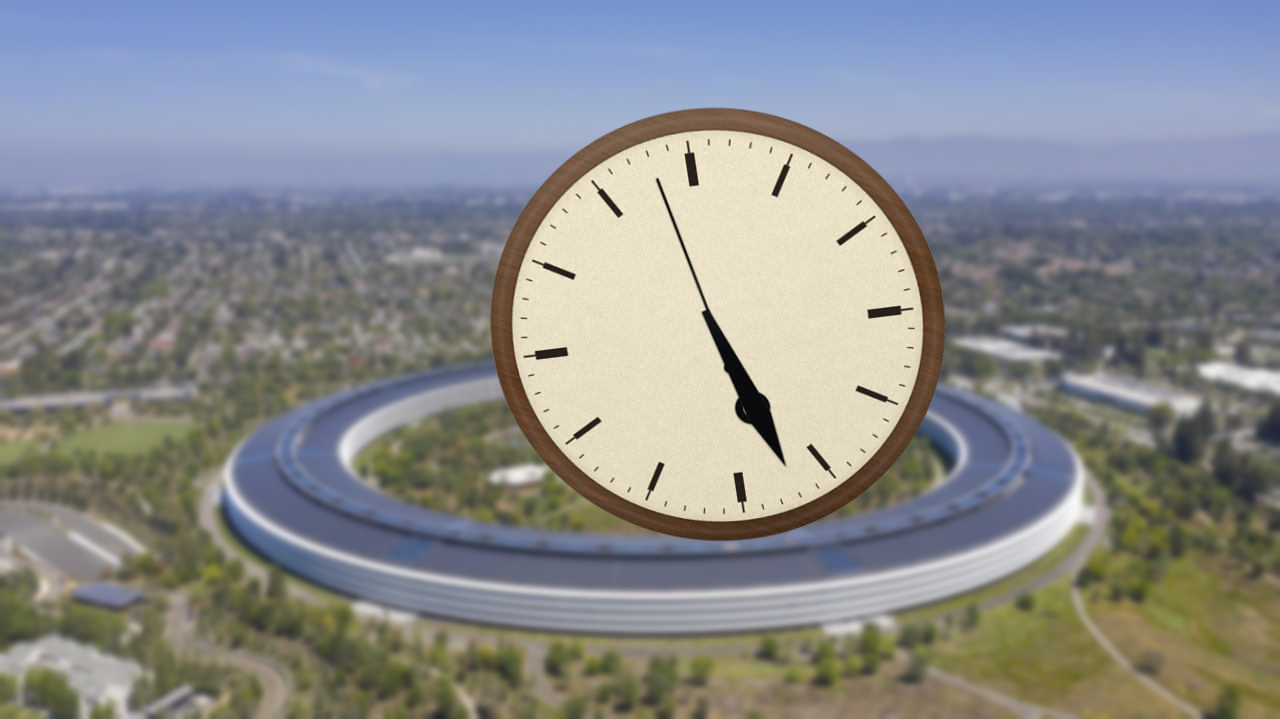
5:26:58
